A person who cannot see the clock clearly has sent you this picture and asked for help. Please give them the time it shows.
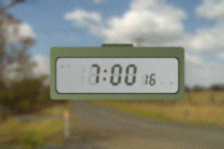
7:00:16
